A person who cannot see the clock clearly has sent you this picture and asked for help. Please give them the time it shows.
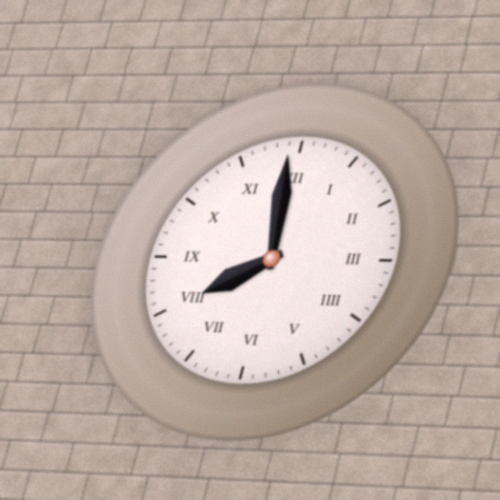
7:59
